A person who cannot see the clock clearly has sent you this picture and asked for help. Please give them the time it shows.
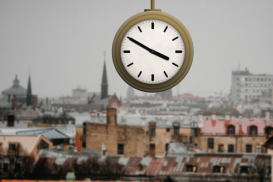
3:50
